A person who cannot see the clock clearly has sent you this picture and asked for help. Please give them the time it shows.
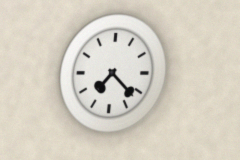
7:22
